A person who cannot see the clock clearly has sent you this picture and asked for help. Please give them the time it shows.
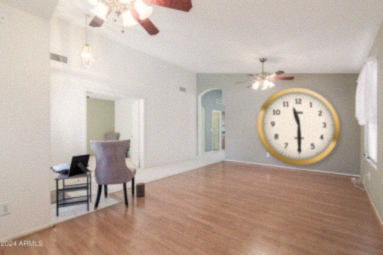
11:30
